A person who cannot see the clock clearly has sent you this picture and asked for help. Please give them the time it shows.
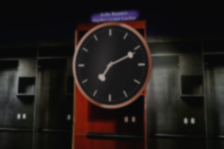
7:11
